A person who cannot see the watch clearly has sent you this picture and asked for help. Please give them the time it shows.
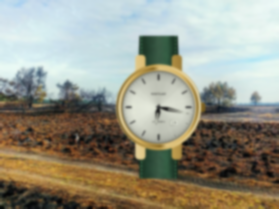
6:17
